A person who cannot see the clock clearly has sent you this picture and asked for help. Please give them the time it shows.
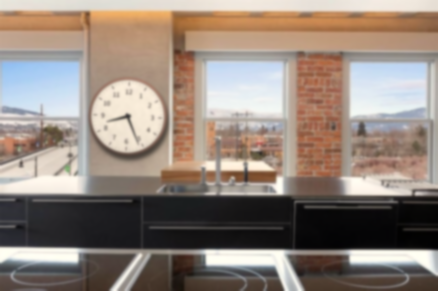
8:26
